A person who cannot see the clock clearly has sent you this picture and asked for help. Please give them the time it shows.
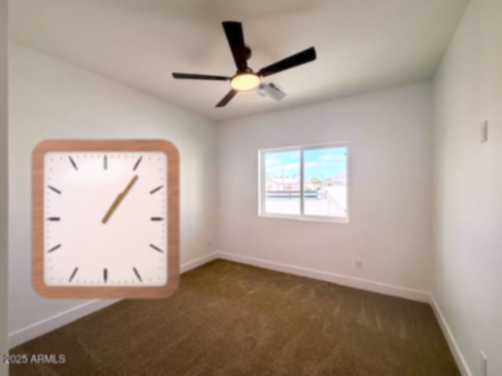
1:06
